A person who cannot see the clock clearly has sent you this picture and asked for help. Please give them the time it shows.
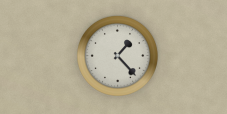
1:23
